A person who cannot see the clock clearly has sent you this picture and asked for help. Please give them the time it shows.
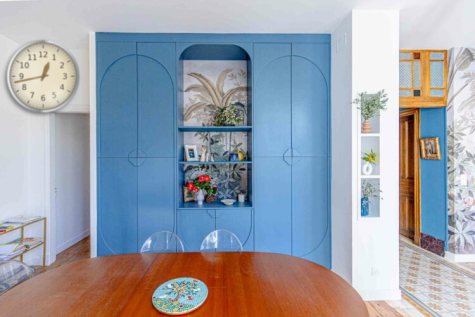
12:43
